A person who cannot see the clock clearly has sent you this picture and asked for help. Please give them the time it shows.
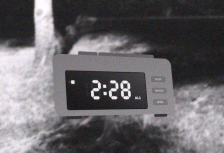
2:28
